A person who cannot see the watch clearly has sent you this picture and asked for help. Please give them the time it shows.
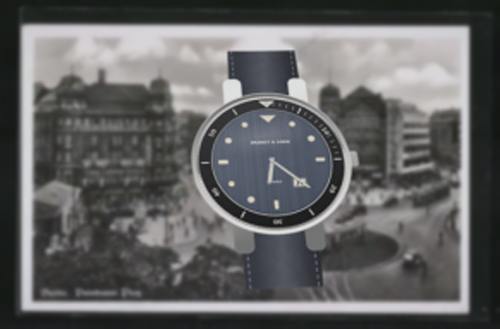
6:22
